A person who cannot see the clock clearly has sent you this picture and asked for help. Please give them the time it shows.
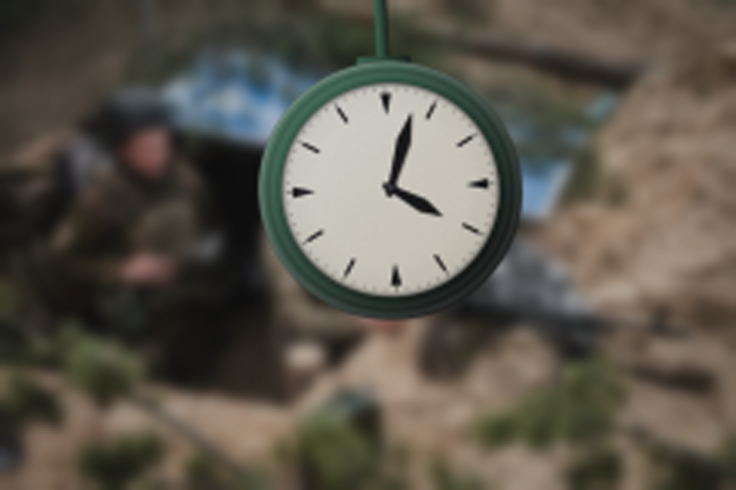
4:03
